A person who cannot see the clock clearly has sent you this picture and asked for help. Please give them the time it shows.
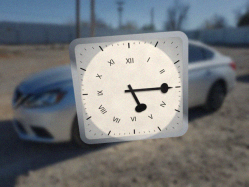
5:15
